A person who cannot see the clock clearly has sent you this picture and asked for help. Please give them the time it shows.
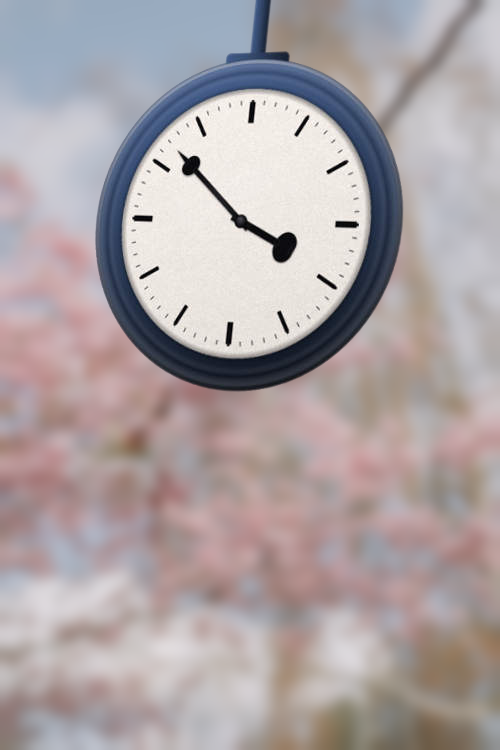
3:52
